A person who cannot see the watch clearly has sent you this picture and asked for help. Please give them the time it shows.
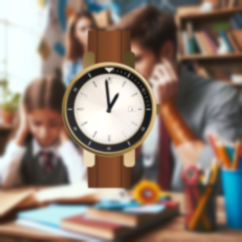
12:59
